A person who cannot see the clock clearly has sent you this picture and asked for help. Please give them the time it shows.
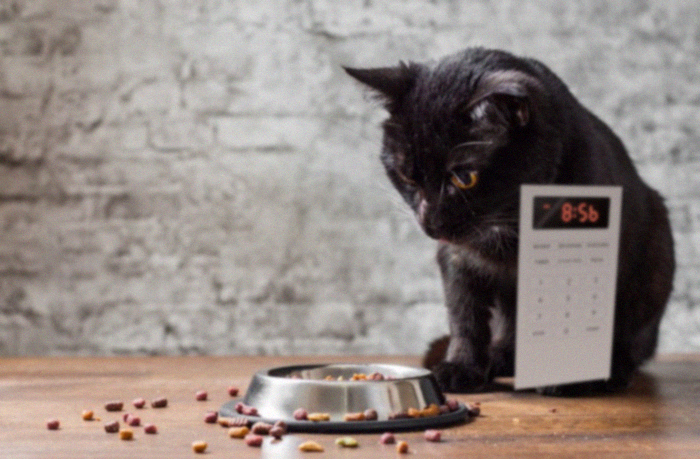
8:56
